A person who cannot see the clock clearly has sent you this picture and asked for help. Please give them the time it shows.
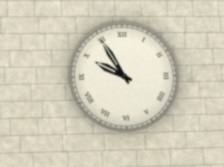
9:55
